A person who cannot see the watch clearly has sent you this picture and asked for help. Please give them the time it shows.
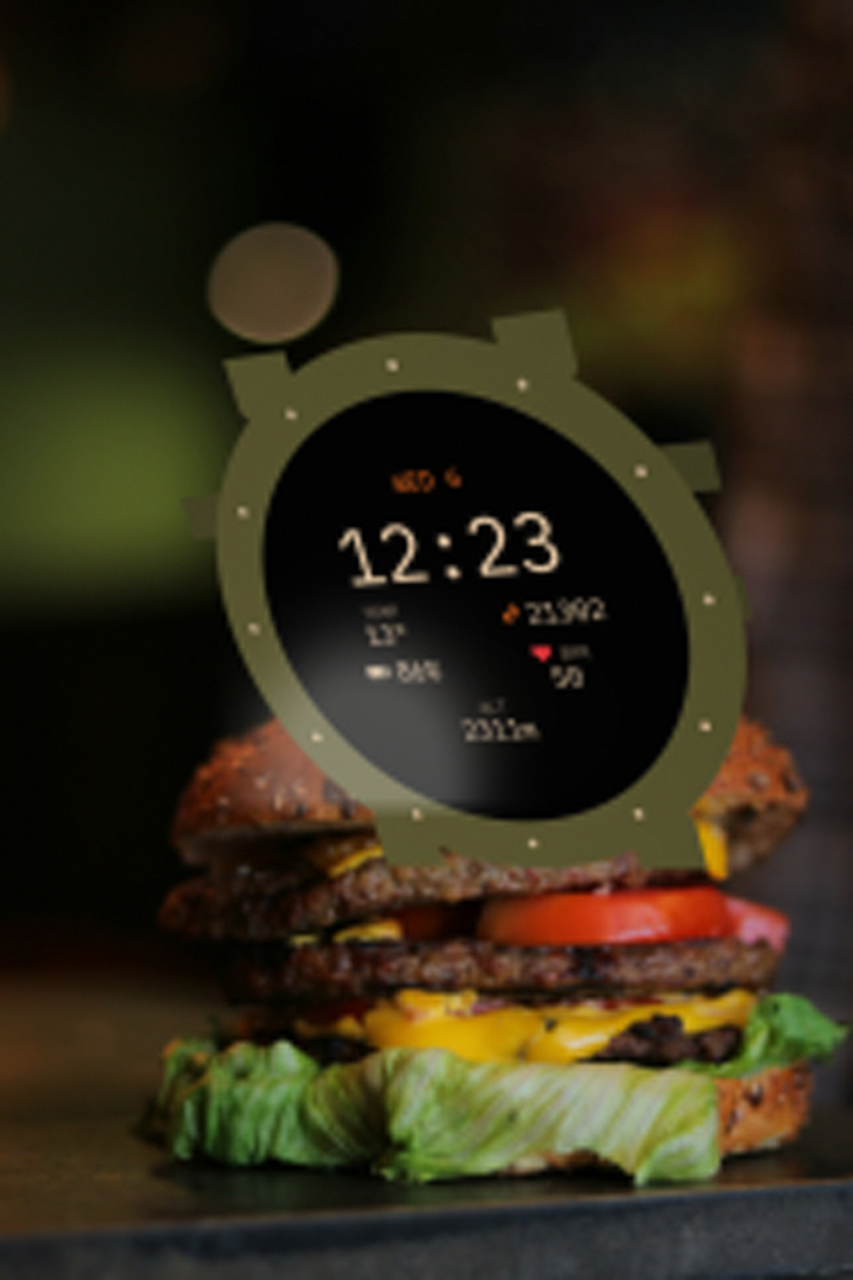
12:23
